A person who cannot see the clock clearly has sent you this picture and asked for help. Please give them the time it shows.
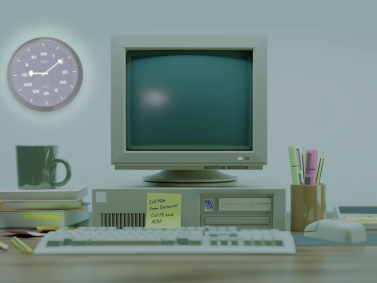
9:09
